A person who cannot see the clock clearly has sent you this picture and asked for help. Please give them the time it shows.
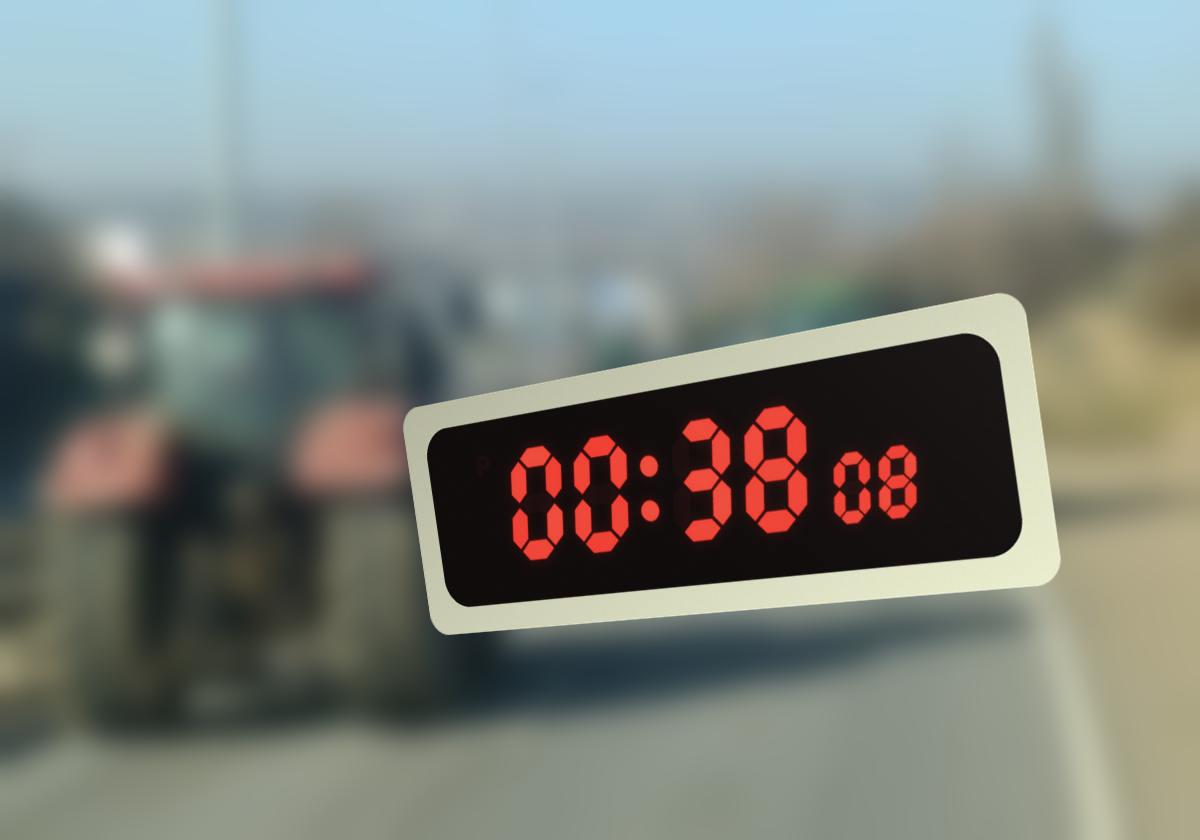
0:38:08
